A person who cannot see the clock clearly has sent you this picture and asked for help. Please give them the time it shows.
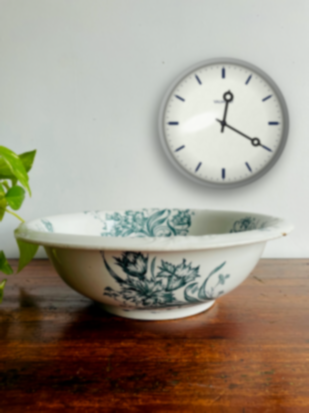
12:20
